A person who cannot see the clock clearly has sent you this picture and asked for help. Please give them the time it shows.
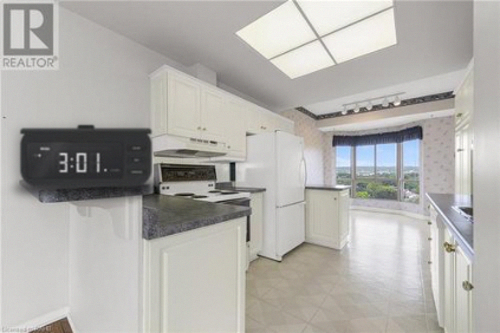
3:01
